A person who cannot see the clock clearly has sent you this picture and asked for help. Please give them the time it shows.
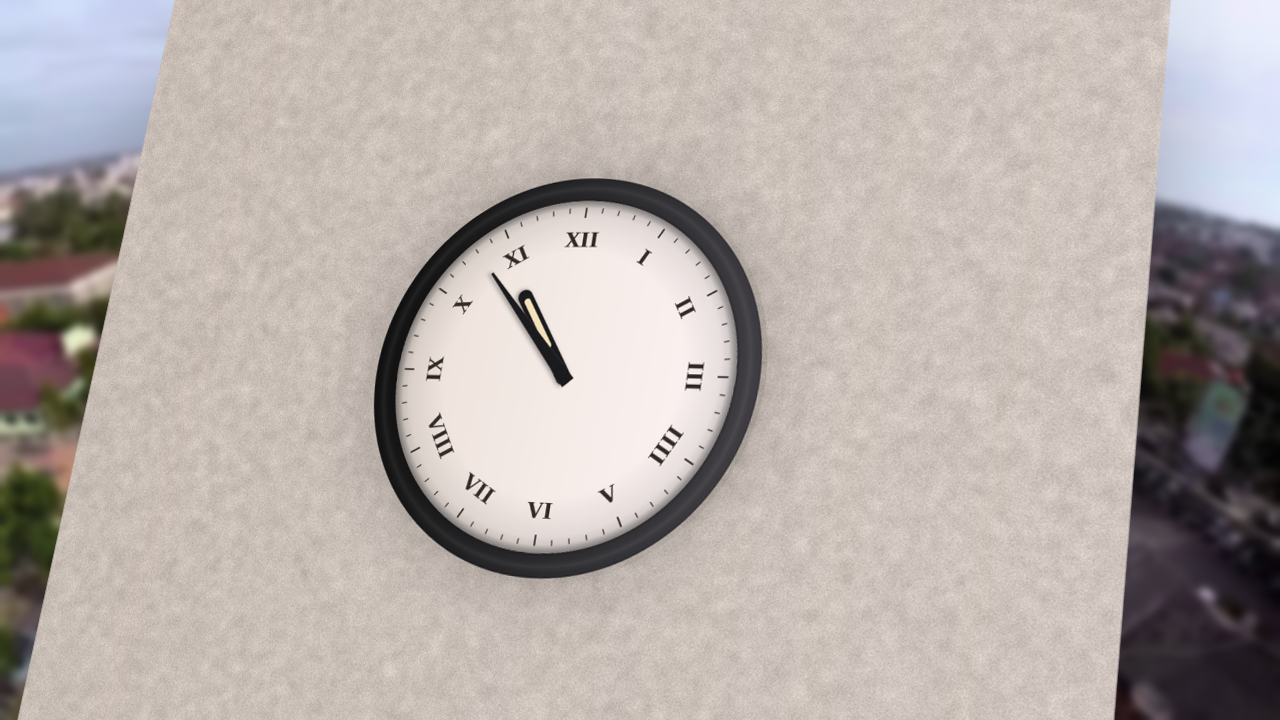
10:53
